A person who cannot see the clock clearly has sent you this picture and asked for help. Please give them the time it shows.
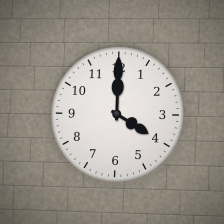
4:00
